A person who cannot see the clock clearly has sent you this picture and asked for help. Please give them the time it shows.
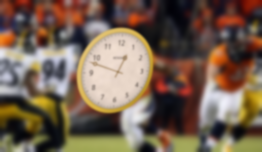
12:48
